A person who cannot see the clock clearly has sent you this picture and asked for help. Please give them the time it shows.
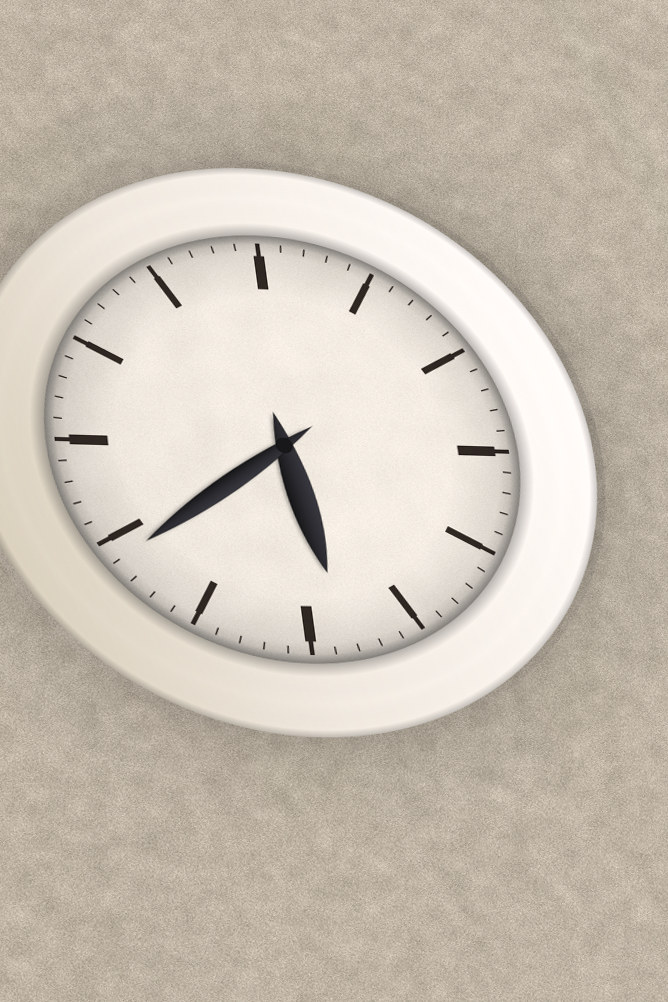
5:39
